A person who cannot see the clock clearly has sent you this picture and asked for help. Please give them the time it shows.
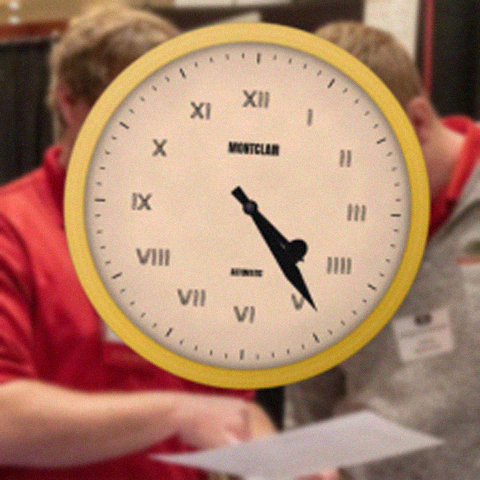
4:24
